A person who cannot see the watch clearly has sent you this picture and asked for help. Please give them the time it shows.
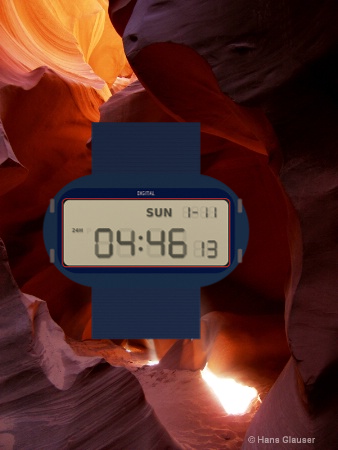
4:46:13
